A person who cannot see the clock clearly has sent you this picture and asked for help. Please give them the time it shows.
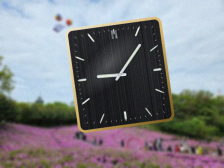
9:07
